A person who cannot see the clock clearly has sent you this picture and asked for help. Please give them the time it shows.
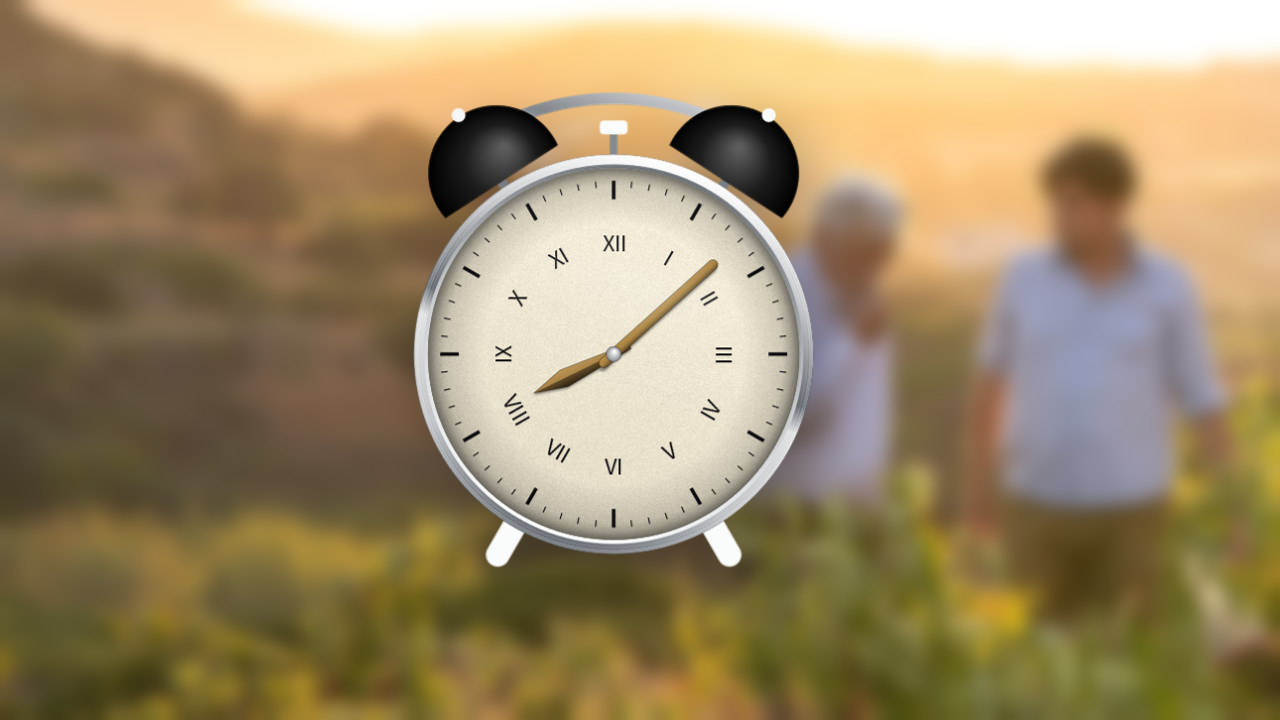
8:08
